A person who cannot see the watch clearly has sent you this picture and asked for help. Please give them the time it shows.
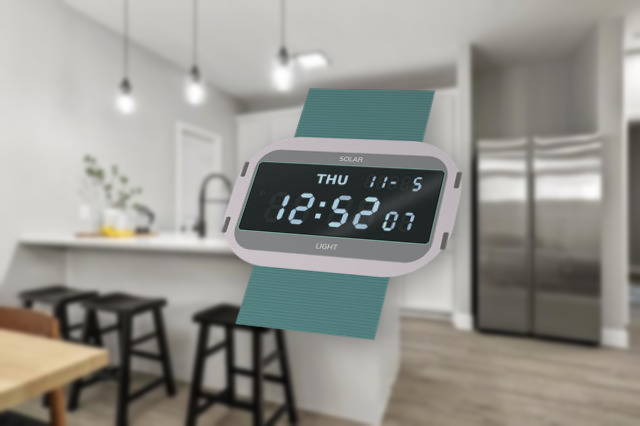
12:52:07
